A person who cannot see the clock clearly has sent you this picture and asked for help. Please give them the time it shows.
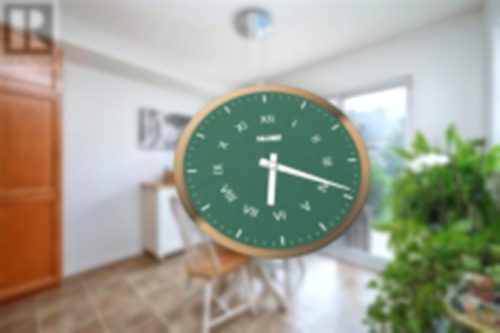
6:19
